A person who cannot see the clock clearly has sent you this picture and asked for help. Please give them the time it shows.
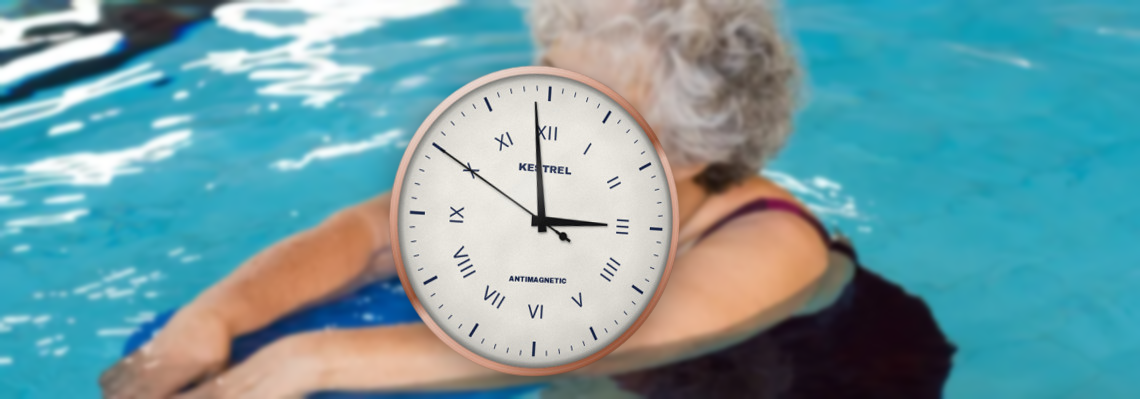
2:58:50
